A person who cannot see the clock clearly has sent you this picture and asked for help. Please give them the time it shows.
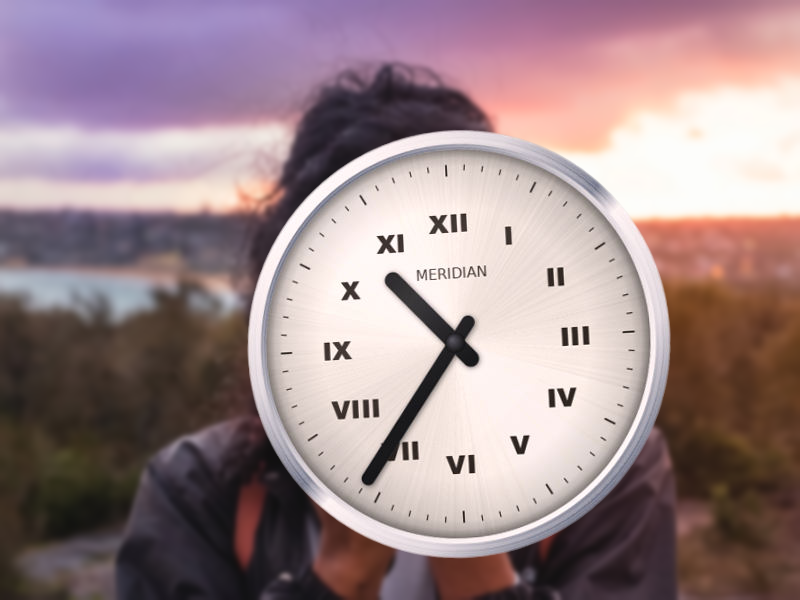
10:36
